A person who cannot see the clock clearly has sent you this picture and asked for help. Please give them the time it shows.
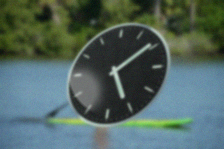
5:09
